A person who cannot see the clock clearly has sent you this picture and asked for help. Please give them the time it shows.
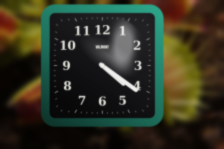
4:21
